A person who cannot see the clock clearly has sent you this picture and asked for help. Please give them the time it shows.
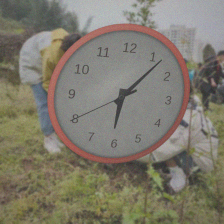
6:06:40
